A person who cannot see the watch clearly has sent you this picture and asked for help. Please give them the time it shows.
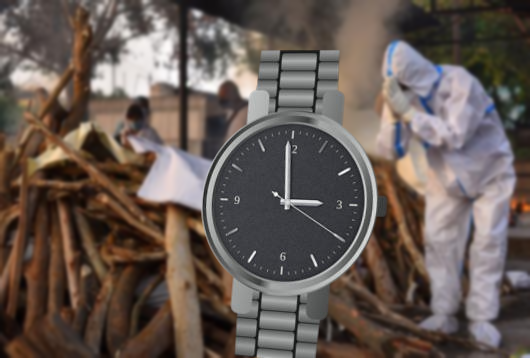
2:59:20
